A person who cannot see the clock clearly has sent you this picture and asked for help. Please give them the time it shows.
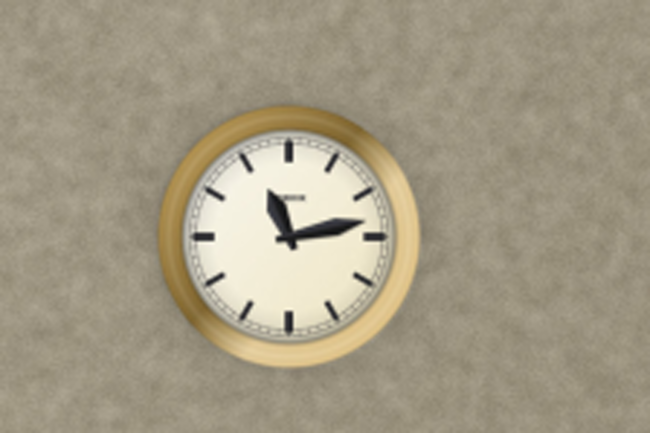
11:13
